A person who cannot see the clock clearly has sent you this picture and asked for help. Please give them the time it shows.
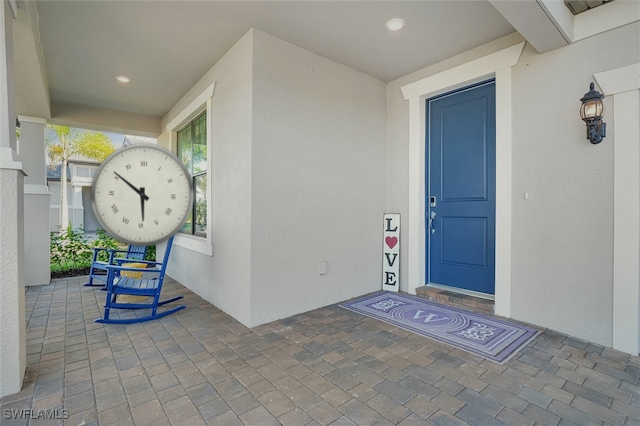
5:51
